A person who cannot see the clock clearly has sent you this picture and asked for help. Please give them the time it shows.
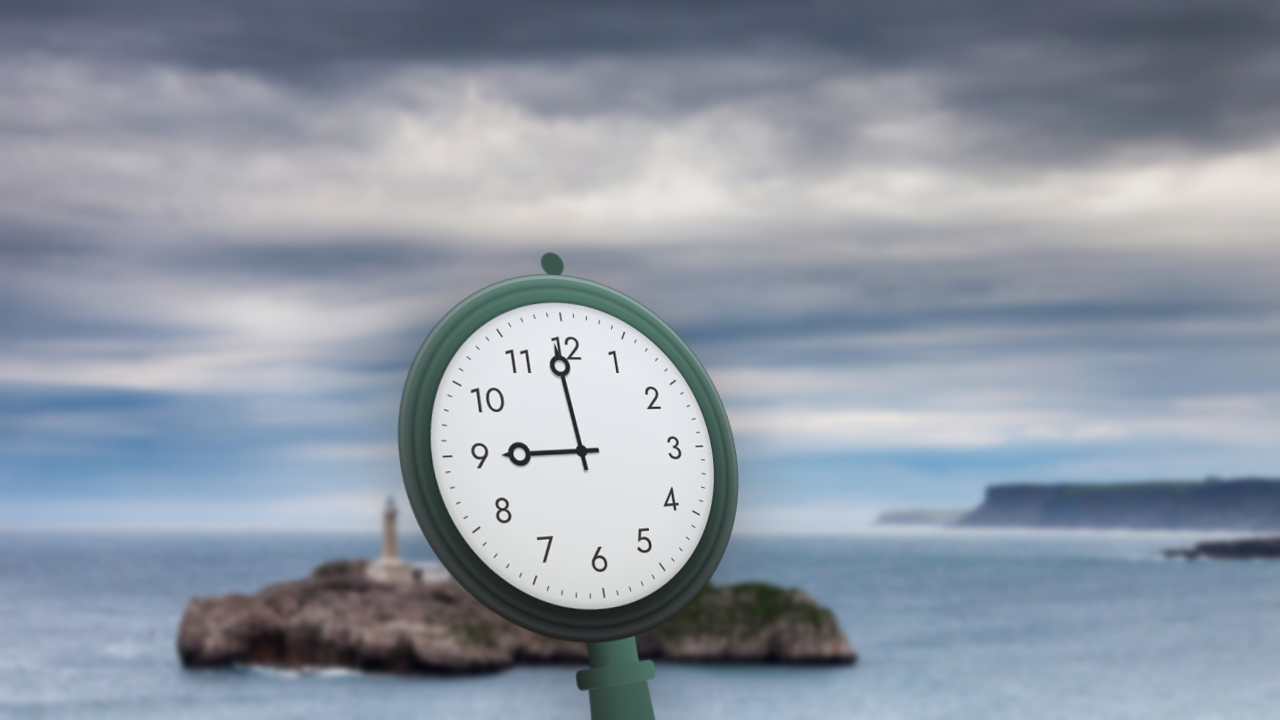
8:59
